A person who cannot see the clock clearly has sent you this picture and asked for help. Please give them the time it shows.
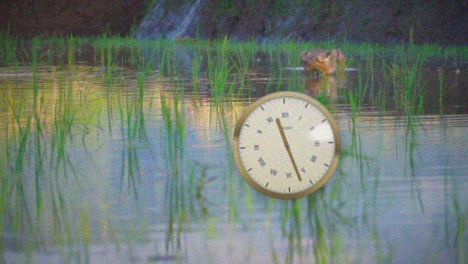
11:27
